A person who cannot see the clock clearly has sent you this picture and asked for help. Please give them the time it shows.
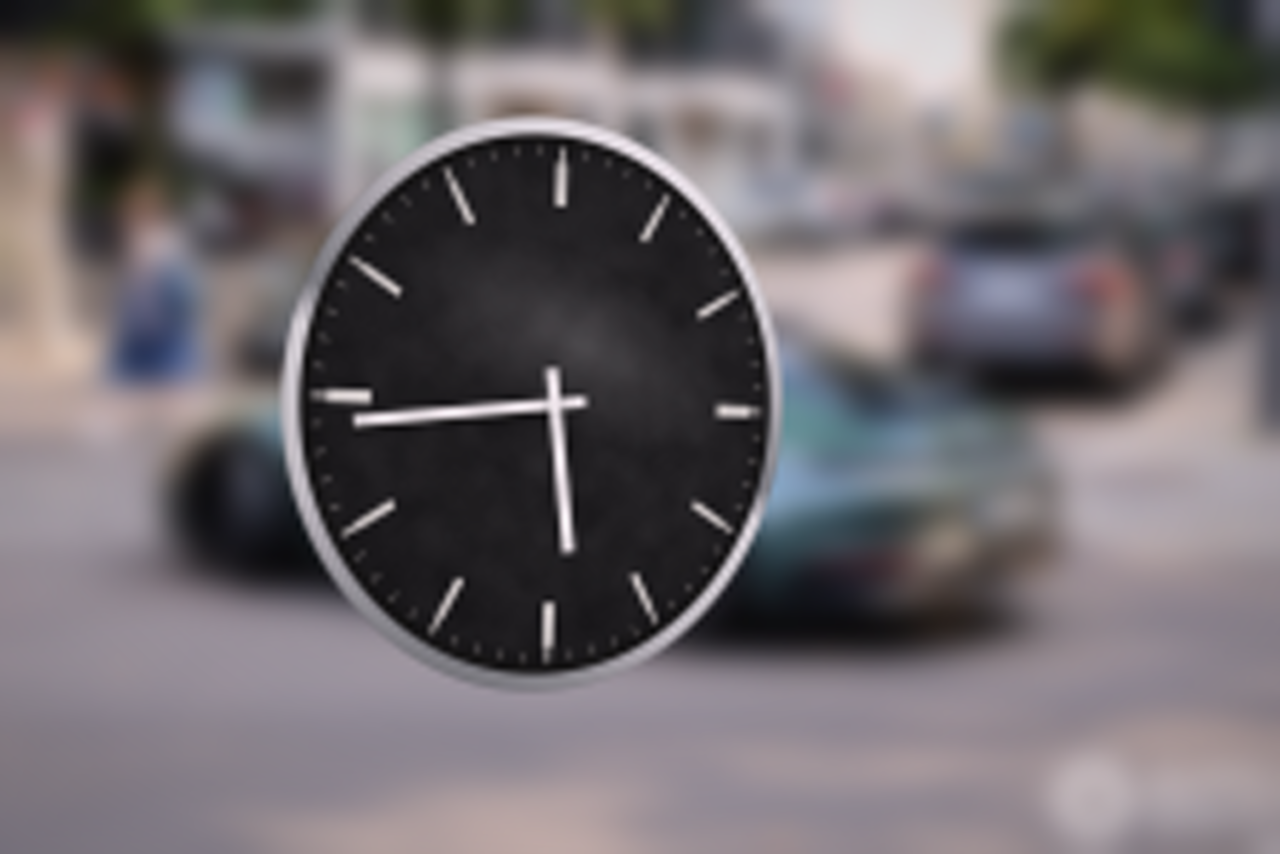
5:44
